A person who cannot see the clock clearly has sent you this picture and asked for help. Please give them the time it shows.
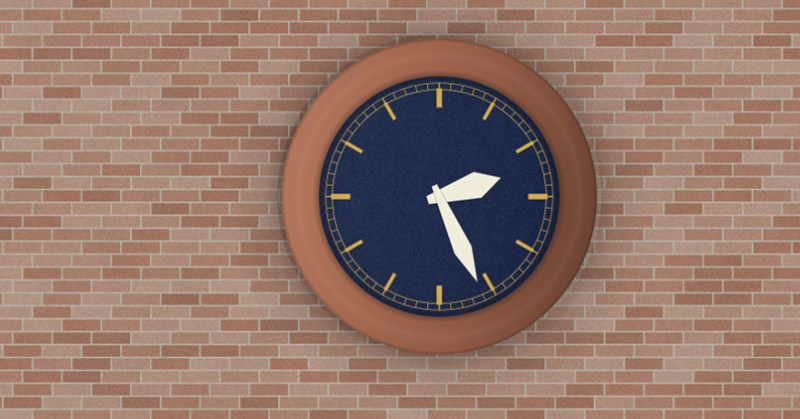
2:26
